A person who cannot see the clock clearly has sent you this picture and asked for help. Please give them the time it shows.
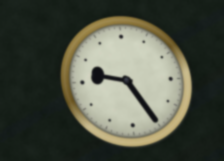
9:25
